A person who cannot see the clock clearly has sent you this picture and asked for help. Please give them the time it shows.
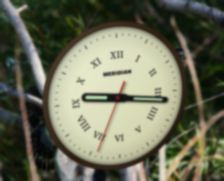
9:16:34
